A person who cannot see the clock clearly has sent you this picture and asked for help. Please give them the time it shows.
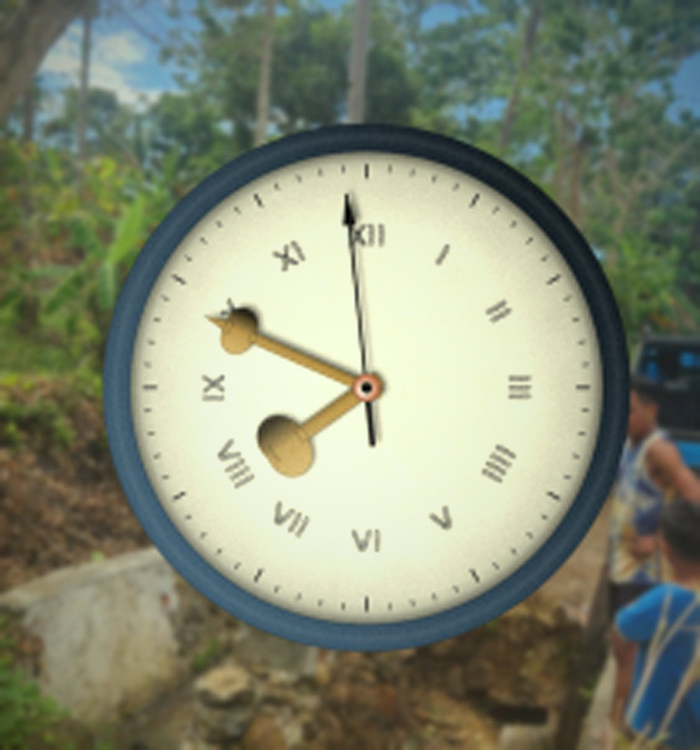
7:48:59
